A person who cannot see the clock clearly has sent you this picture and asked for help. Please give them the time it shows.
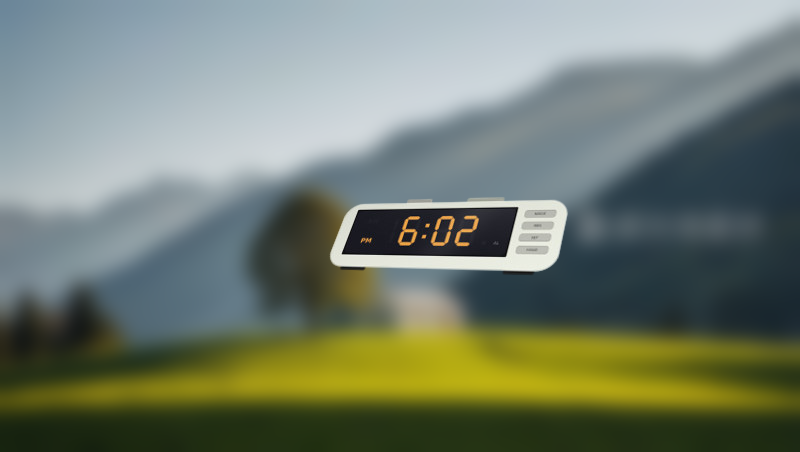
6:02
